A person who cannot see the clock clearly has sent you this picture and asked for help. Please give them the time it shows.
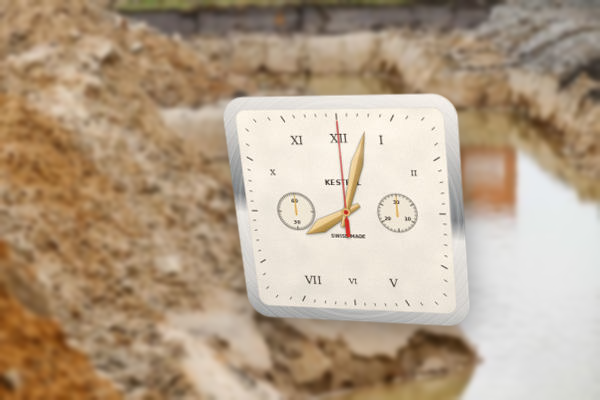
8:03
